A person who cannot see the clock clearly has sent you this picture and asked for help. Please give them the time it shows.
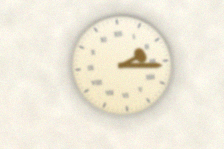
2:16
